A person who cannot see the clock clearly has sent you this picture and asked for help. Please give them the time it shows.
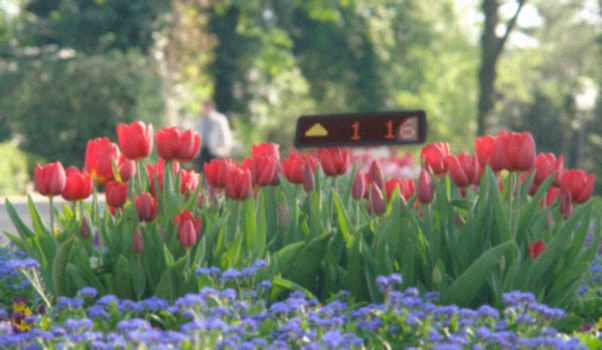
1:16
